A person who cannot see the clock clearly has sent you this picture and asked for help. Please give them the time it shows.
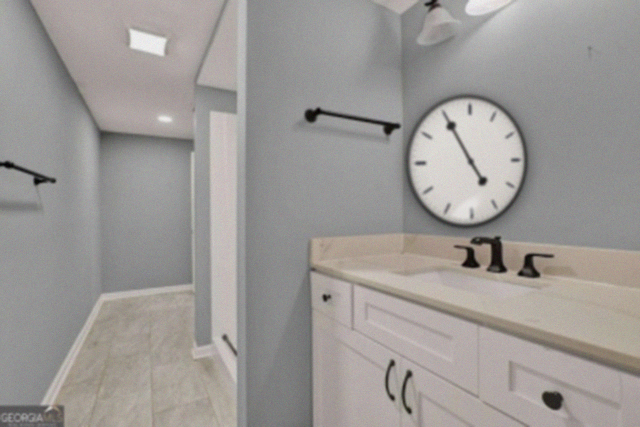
4:55
